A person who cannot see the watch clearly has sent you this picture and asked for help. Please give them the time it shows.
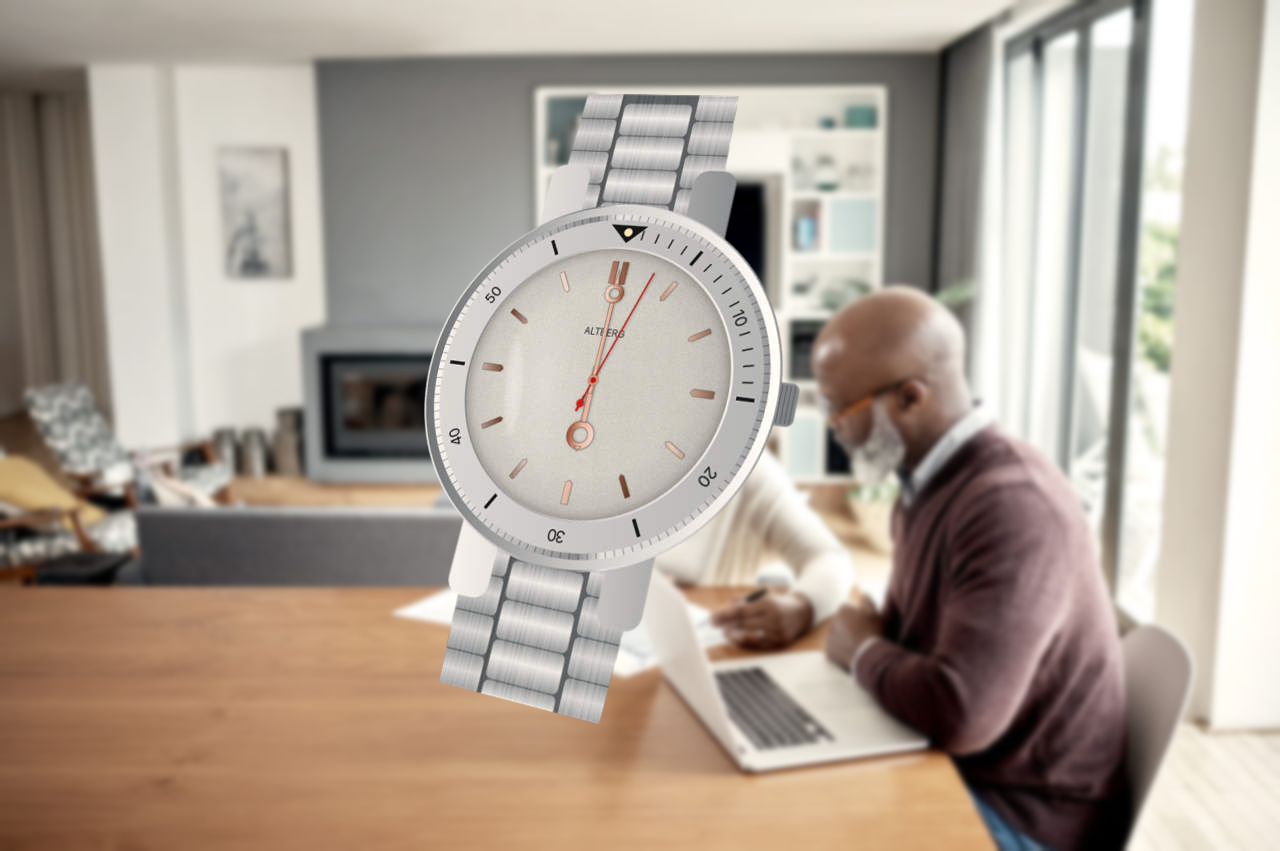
6:00:03
